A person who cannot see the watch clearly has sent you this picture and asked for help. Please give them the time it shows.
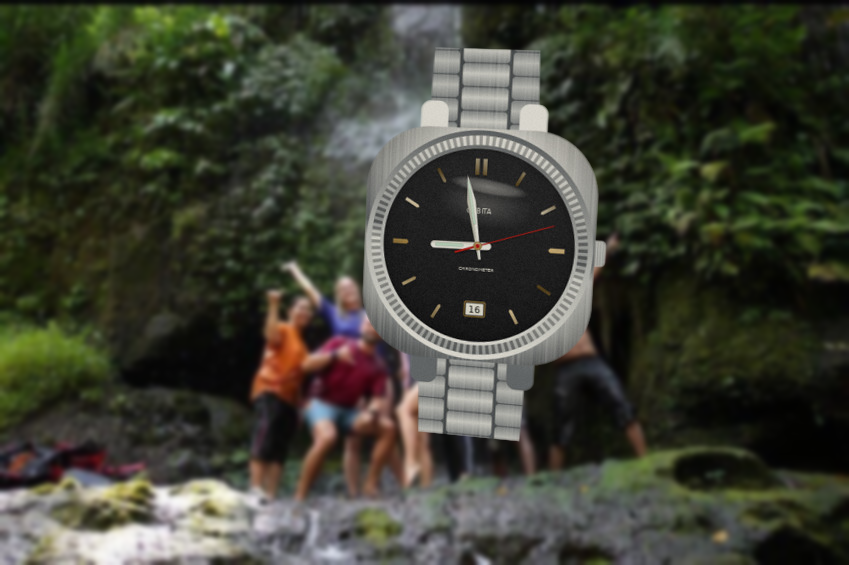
8:58:12
